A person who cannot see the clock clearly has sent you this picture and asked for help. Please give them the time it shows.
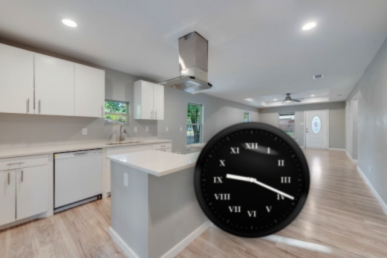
9:19
